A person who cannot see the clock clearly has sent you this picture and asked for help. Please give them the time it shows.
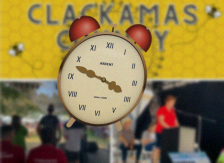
3:48
